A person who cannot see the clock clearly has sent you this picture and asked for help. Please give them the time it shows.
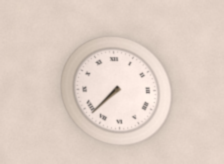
7:38
